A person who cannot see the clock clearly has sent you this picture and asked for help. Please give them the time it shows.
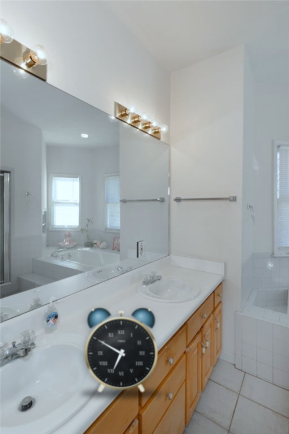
6:50
